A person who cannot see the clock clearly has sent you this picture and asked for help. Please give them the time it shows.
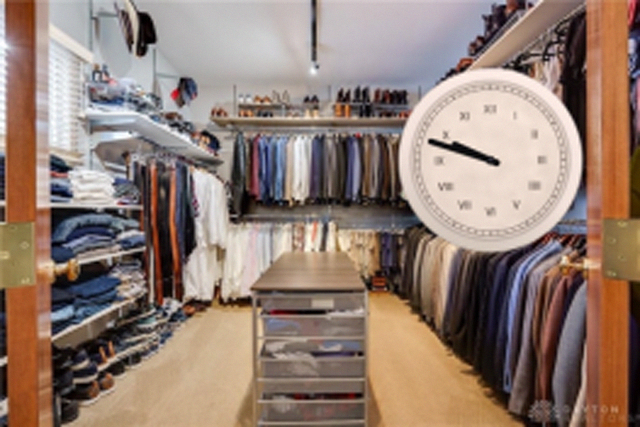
9:48
